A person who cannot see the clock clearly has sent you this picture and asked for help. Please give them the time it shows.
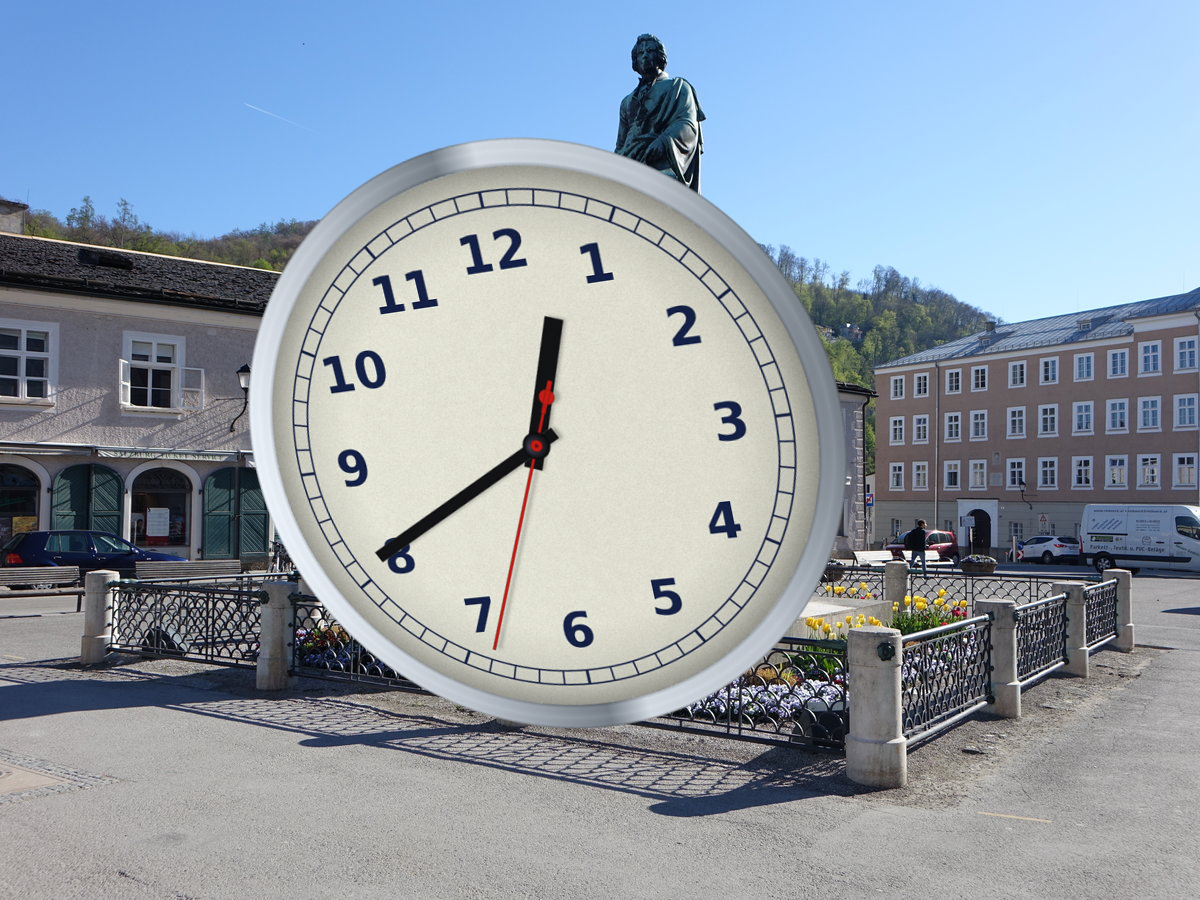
12:40:34
